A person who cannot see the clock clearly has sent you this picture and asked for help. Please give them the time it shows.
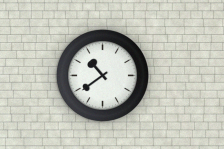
10:39
